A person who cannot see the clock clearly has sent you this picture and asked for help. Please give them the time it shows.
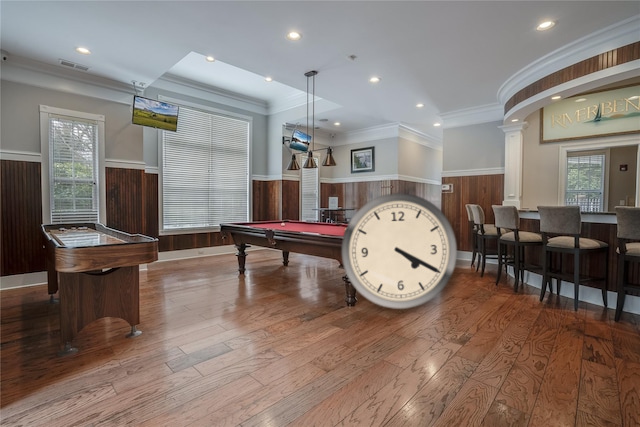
4:20
